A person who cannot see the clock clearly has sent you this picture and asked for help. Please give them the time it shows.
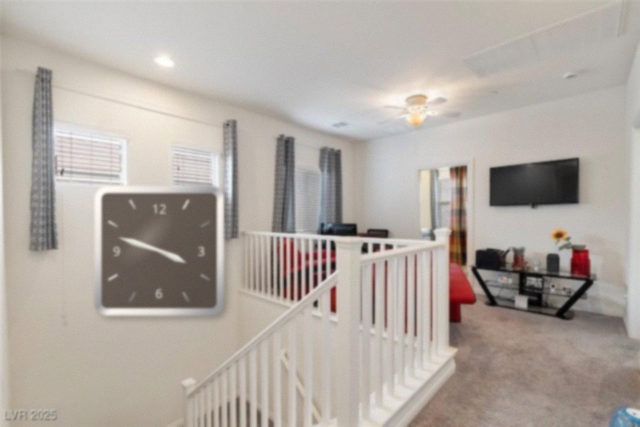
3:48
